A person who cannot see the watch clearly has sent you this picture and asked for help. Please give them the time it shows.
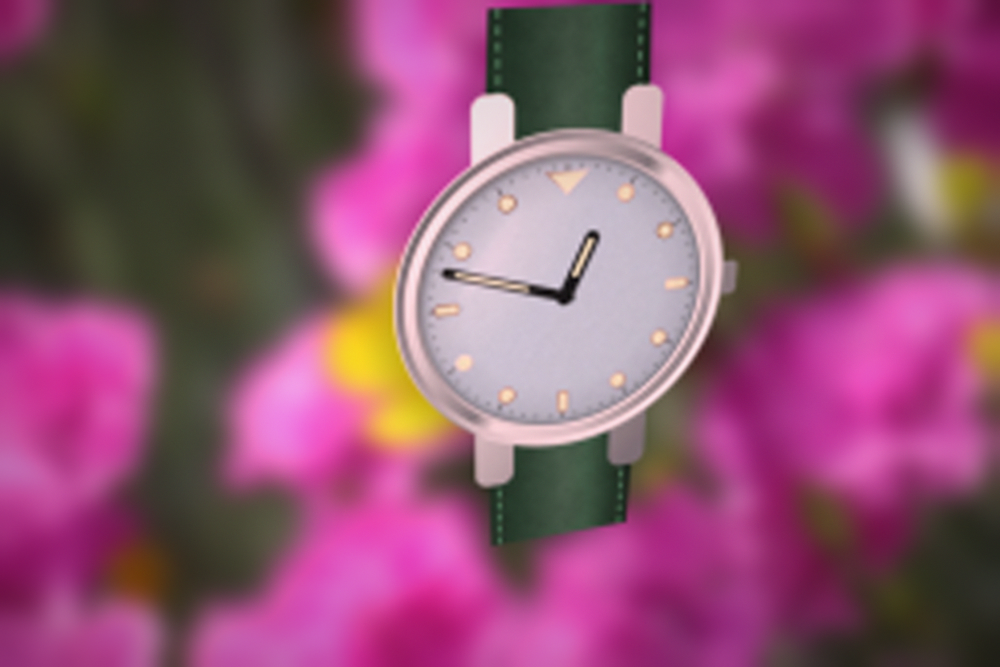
12:48
